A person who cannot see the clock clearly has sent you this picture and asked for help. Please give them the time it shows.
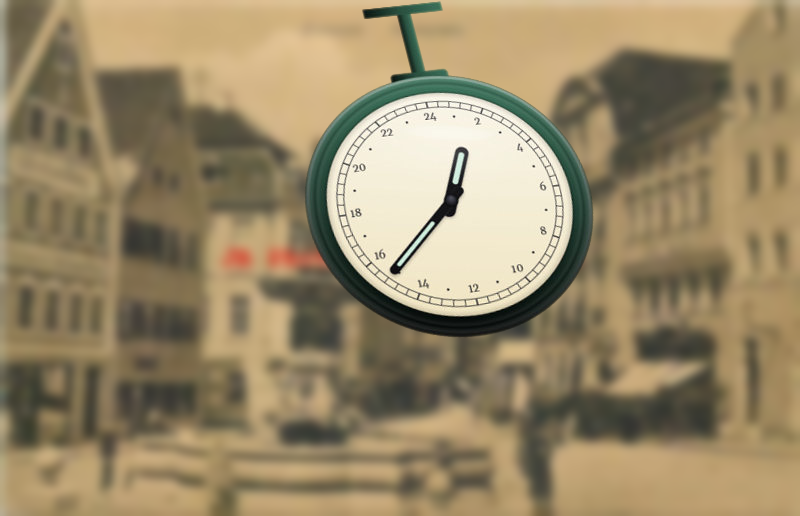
1:38
